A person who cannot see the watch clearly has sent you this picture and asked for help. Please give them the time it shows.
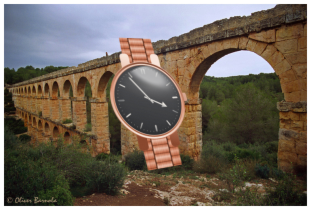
3:54
